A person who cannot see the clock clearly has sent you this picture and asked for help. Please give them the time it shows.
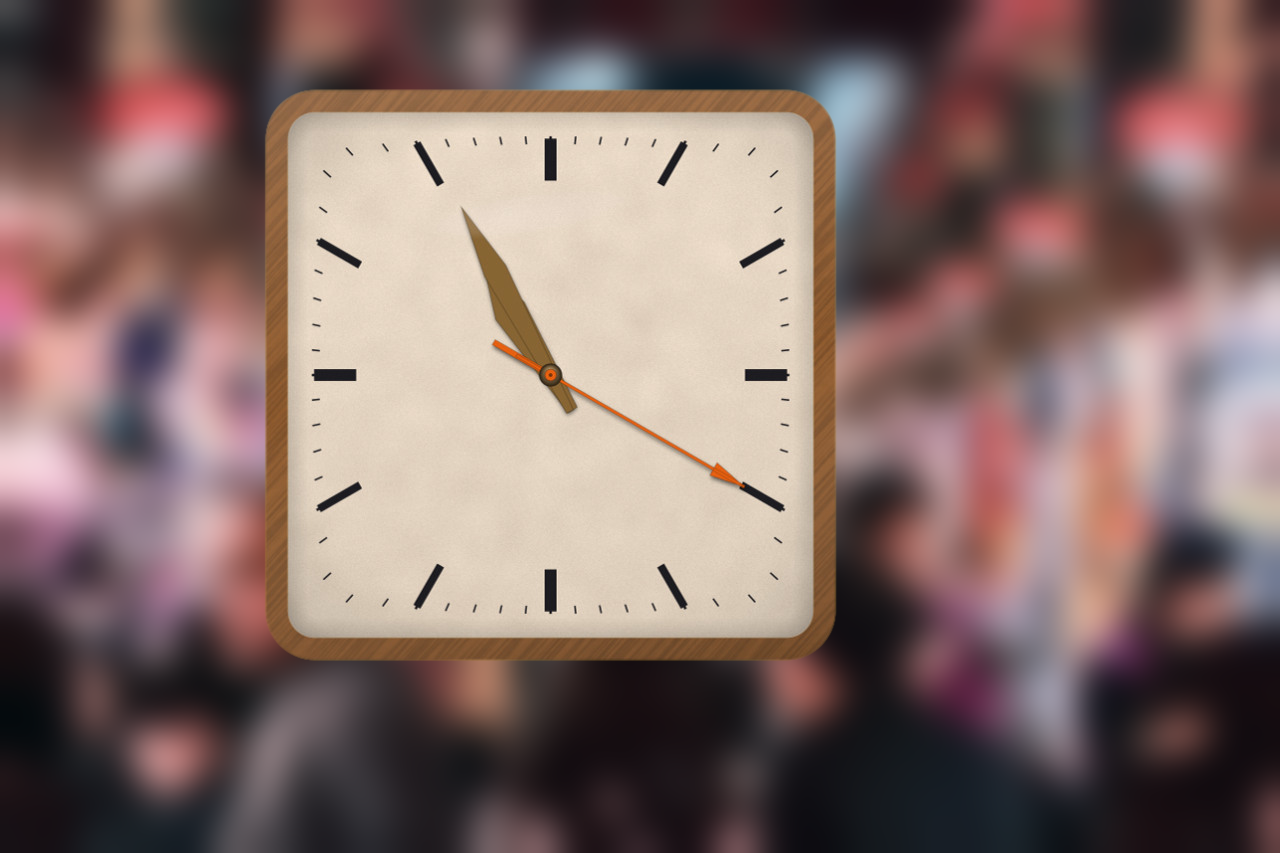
10:55:20
